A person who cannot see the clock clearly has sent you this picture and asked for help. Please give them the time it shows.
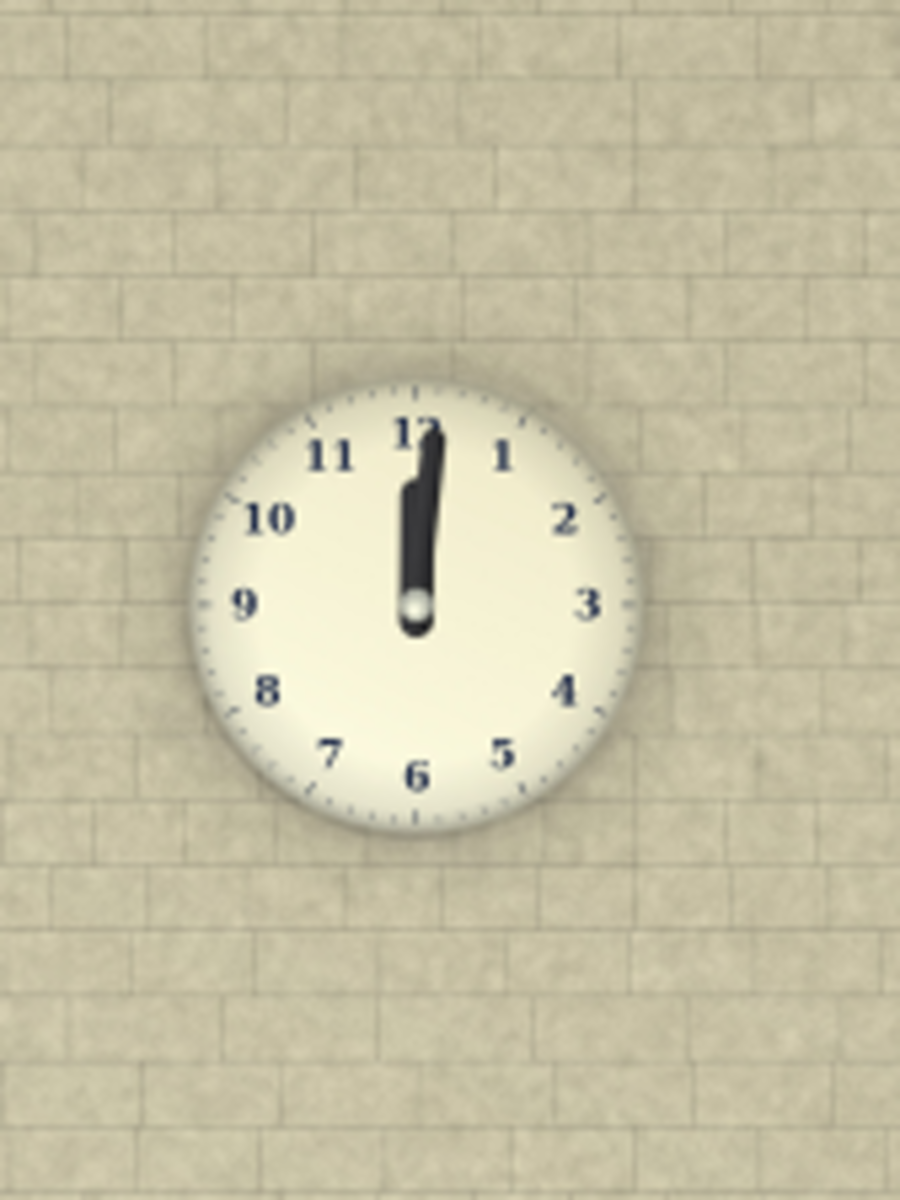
12:01
